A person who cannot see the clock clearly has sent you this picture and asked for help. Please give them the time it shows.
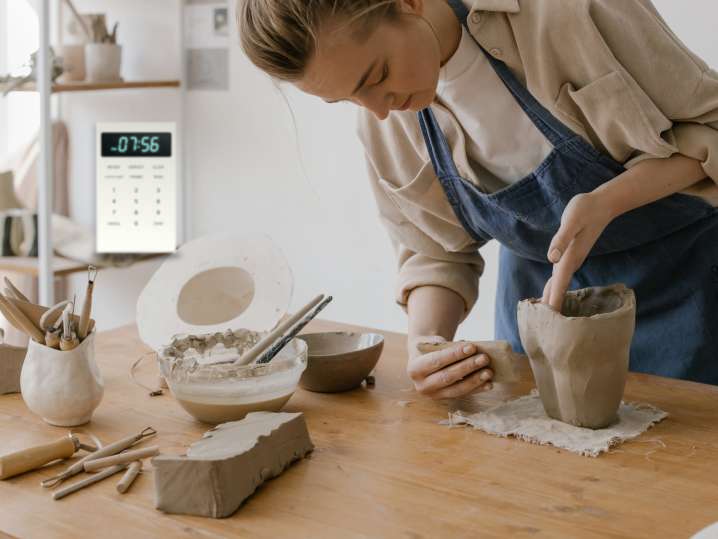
7:56
